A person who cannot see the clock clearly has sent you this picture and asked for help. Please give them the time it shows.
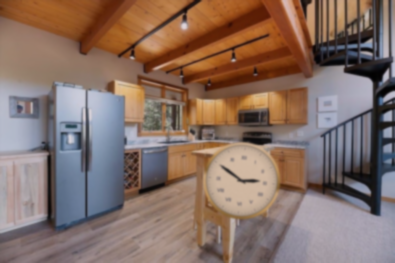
2:50
